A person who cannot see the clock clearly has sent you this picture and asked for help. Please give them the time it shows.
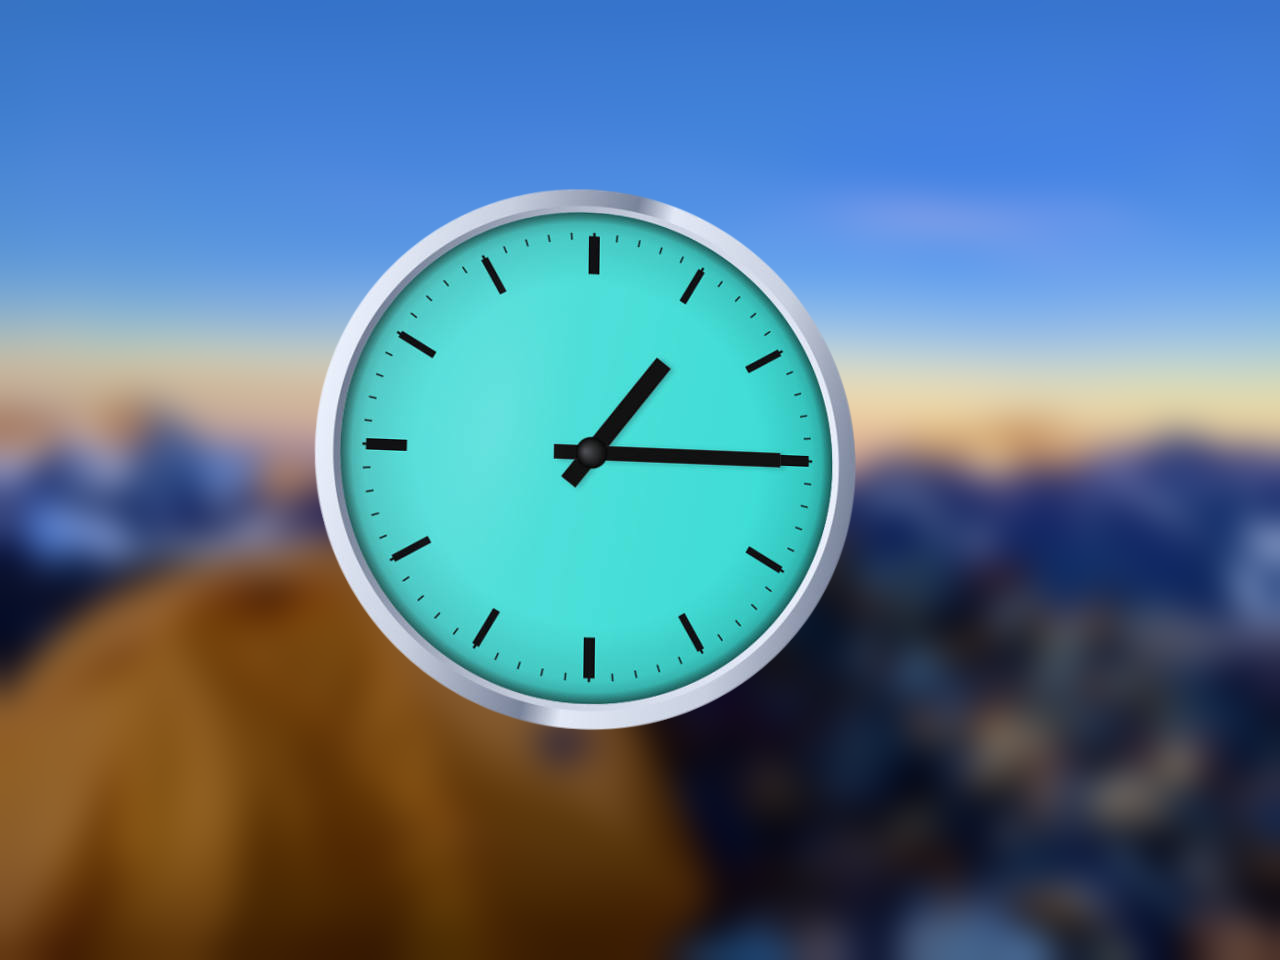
1:15
